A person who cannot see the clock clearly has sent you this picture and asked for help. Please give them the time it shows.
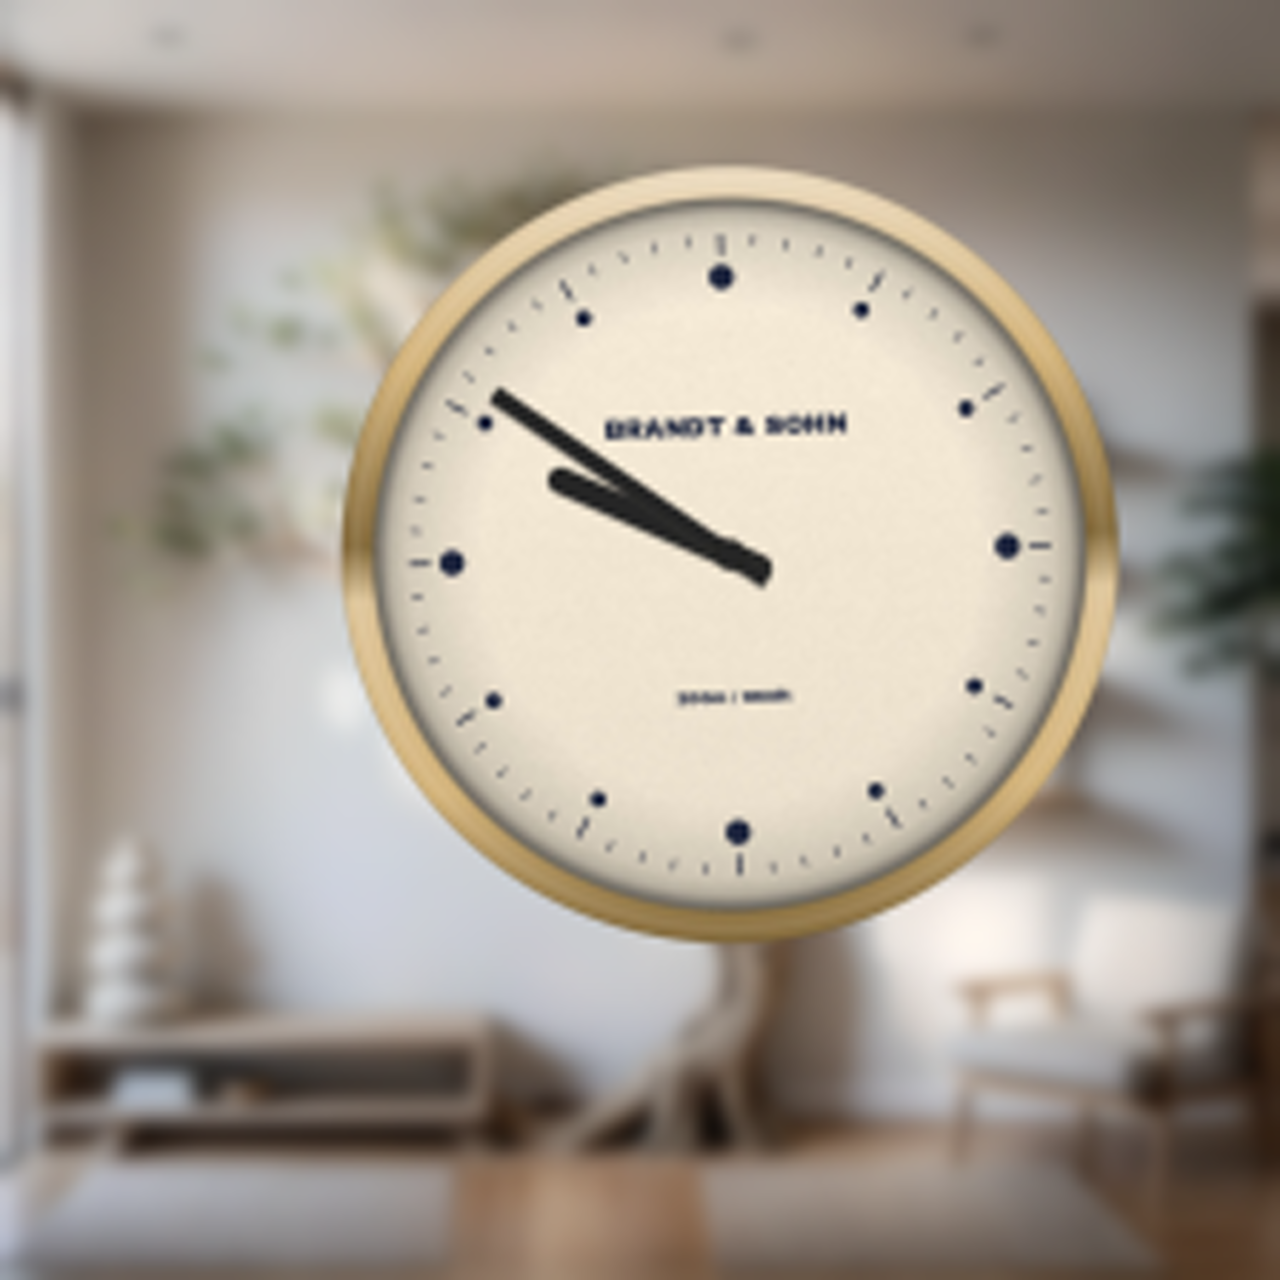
9:51
